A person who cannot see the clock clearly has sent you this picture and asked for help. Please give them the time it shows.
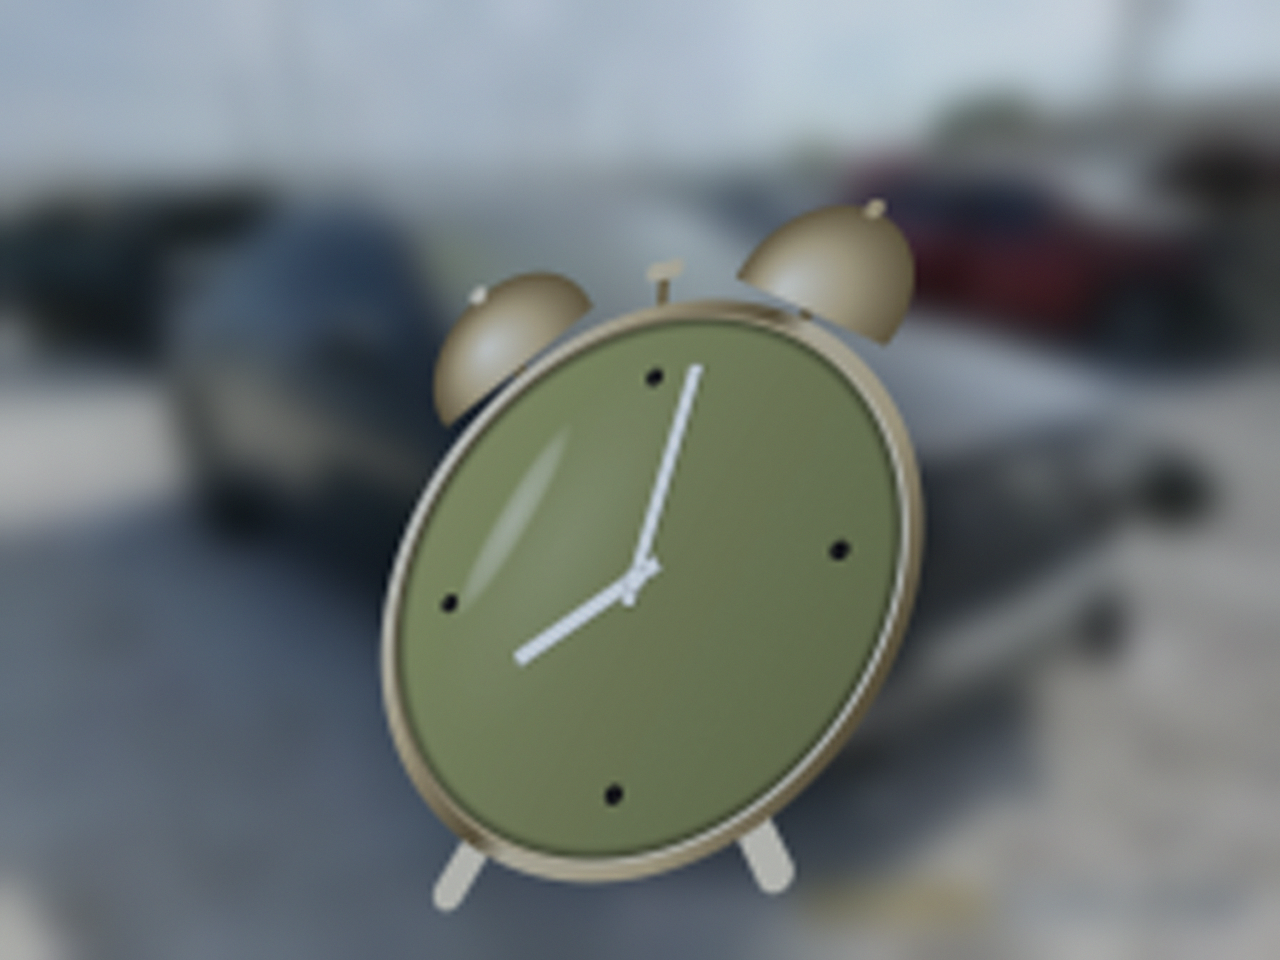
8:02
